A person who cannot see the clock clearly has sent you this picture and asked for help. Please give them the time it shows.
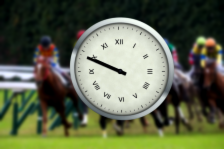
9:49
